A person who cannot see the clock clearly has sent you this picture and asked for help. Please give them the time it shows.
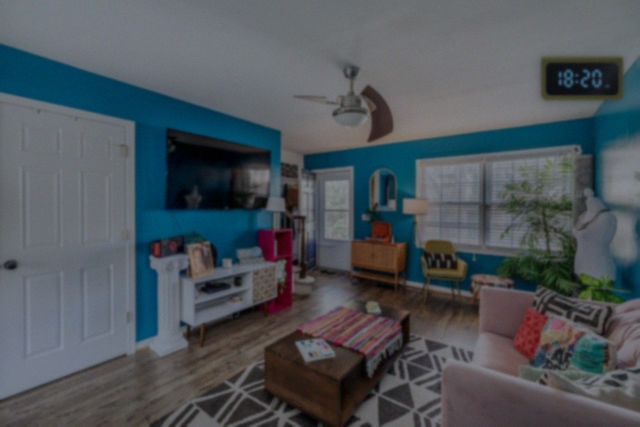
18:20
